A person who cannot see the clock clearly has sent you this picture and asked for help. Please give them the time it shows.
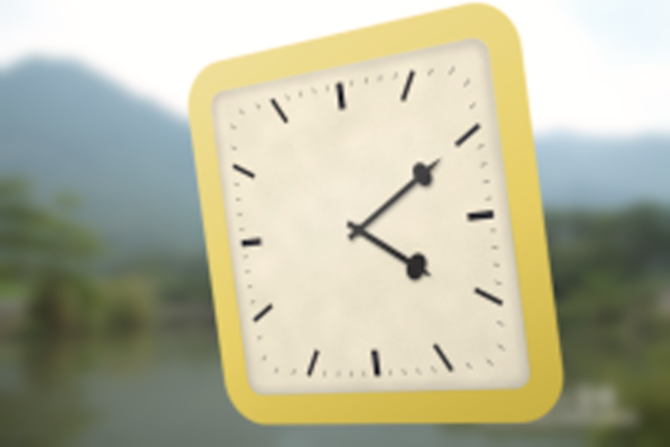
4:10
